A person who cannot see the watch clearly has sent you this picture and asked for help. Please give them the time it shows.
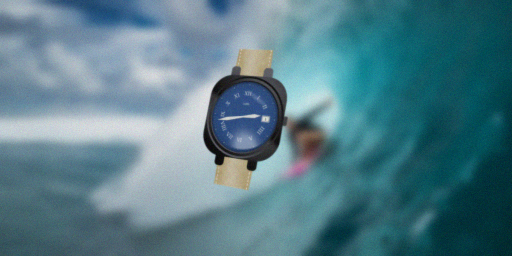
2:43
